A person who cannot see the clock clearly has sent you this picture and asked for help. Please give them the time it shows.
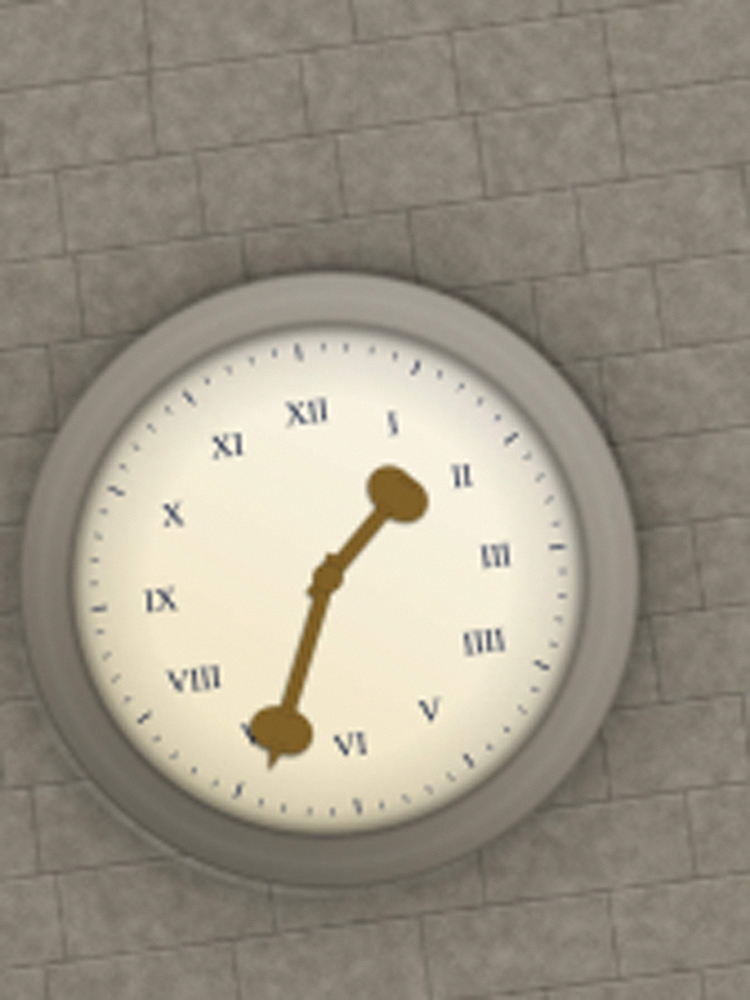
1:34
